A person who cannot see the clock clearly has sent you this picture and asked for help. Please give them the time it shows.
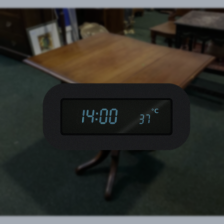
14:00
